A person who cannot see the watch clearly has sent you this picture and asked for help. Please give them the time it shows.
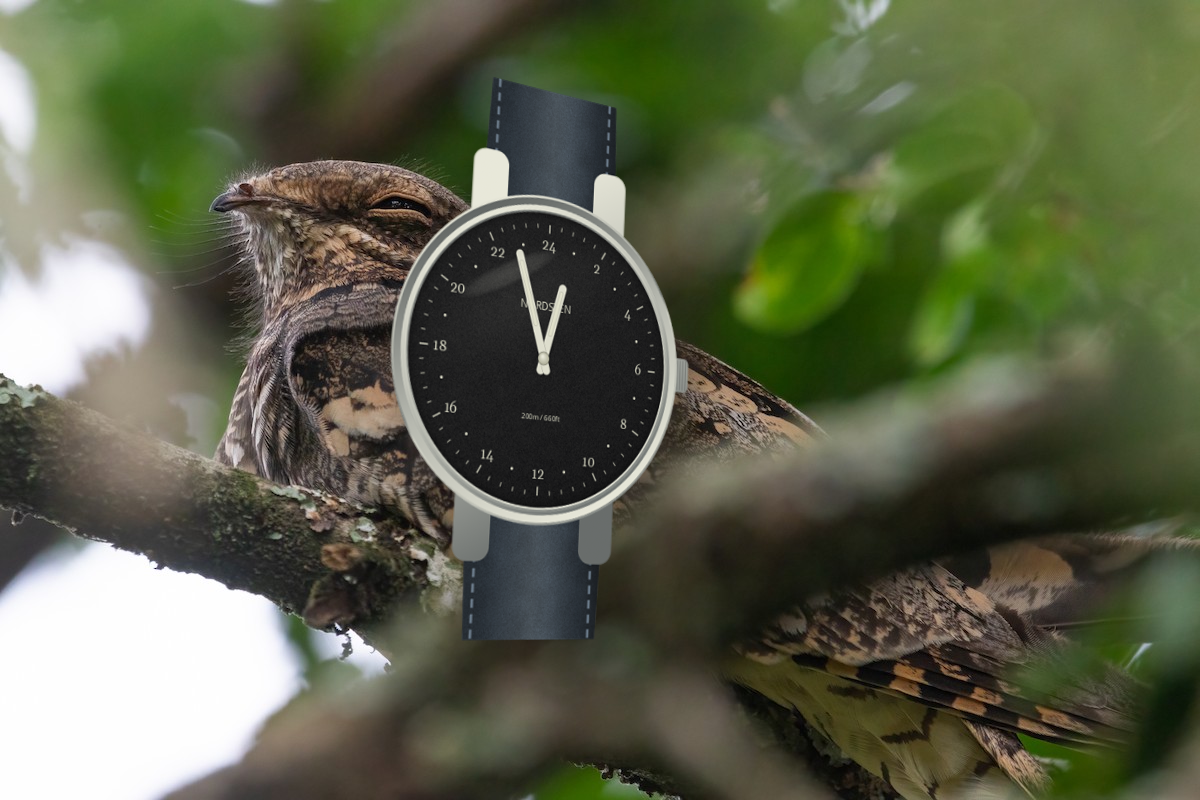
0:57
